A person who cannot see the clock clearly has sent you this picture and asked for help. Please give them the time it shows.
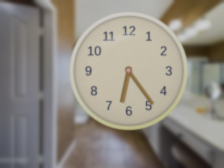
6:24
